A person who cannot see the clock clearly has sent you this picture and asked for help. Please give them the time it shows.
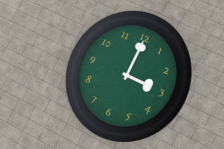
3:00
